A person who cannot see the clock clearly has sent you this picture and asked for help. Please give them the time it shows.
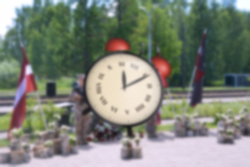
11:06
